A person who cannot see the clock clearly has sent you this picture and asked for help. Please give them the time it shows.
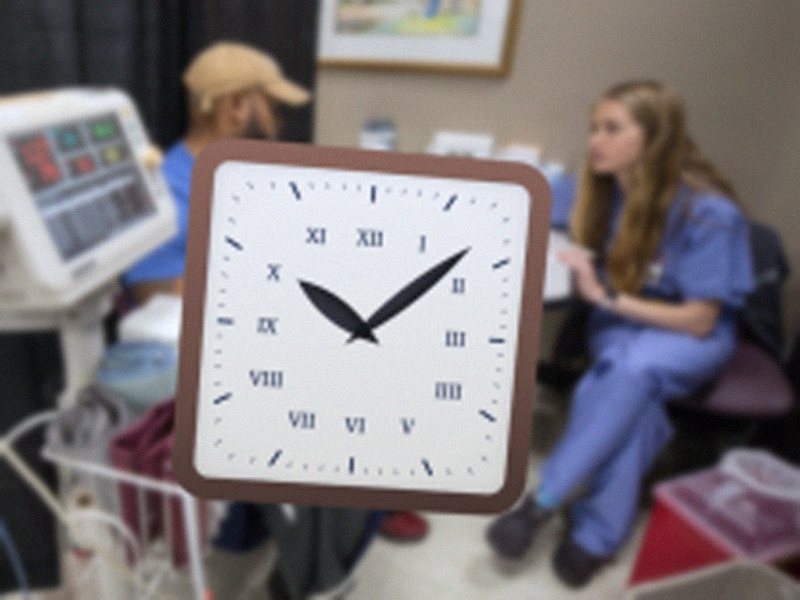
10:08
